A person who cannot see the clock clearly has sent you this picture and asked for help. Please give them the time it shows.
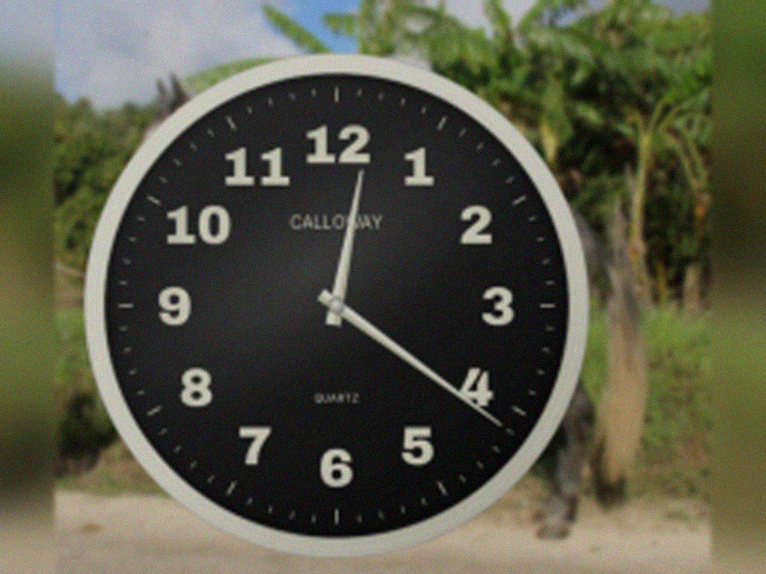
12:21
